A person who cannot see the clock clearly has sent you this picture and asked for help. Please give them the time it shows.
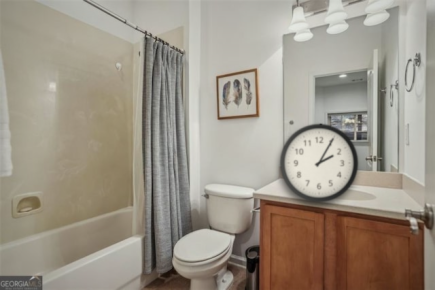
2:05
